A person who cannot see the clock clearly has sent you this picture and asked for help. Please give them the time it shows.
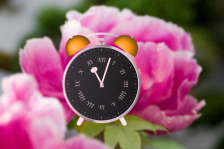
11:03
